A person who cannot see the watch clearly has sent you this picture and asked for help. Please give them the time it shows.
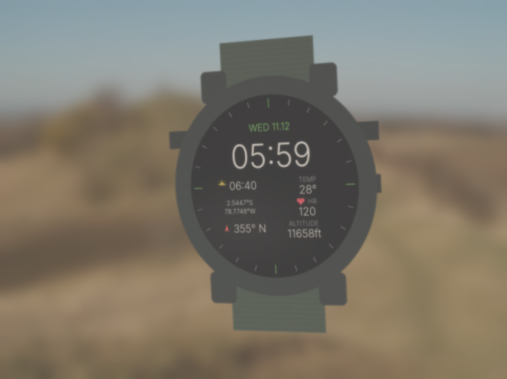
5:59
